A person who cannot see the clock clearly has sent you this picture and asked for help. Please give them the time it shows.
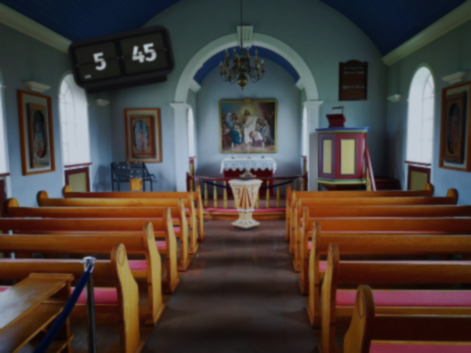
5:45
